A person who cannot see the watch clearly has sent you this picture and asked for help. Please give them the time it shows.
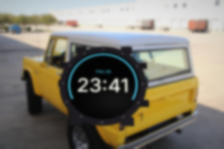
23:41
